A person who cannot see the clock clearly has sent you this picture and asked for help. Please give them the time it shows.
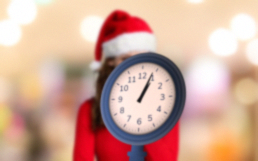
1:04
